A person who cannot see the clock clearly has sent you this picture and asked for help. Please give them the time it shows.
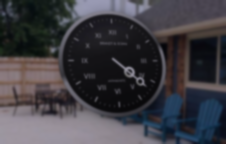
4:22
